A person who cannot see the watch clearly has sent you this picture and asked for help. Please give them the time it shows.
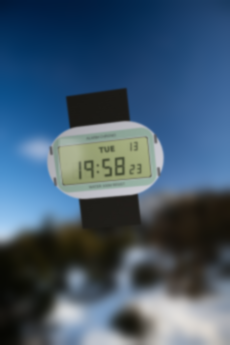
19:58
